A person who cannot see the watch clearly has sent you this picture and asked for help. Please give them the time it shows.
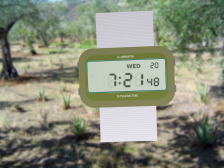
7:21:48
